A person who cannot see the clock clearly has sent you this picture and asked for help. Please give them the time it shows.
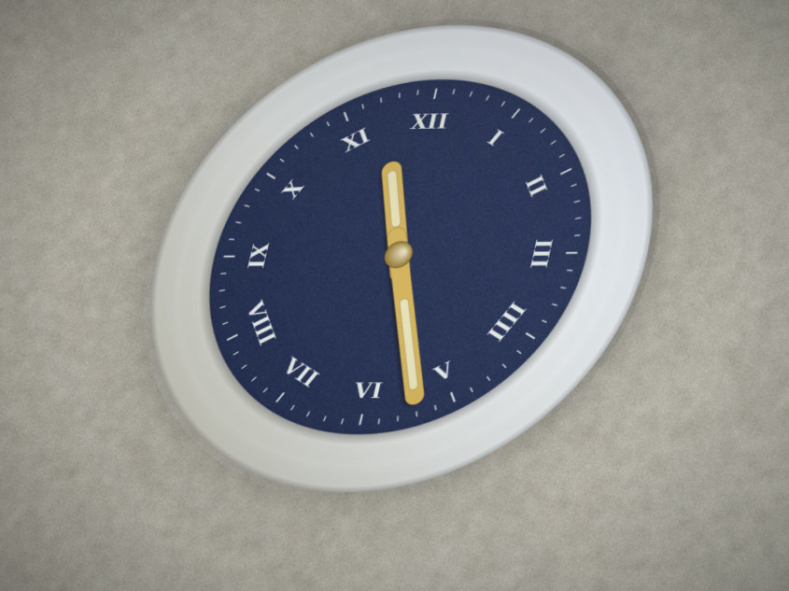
11:27
